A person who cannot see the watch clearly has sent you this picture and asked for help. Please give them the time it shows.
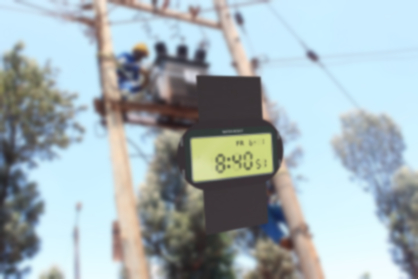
8:40
